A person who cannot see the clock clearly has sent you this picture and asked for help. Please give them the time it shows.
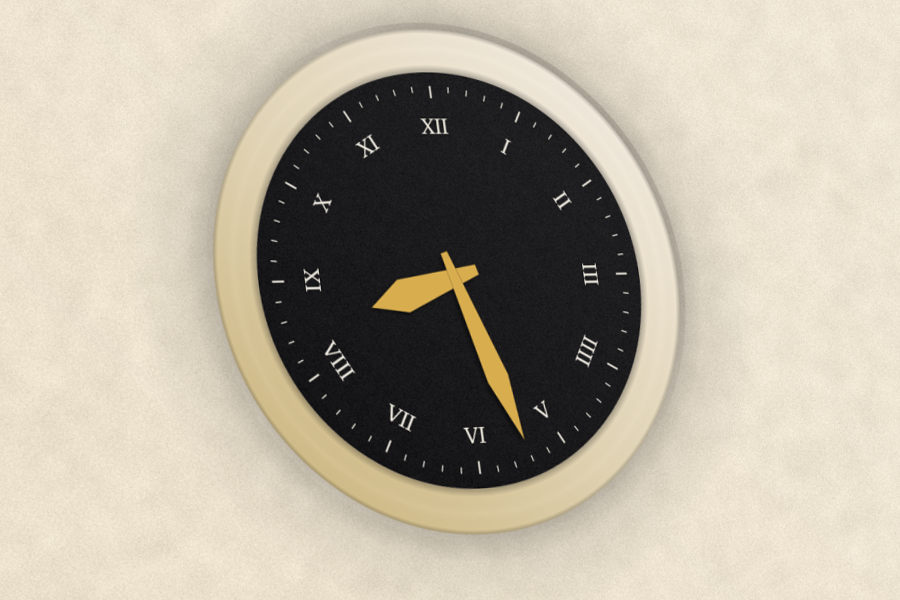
8:27
